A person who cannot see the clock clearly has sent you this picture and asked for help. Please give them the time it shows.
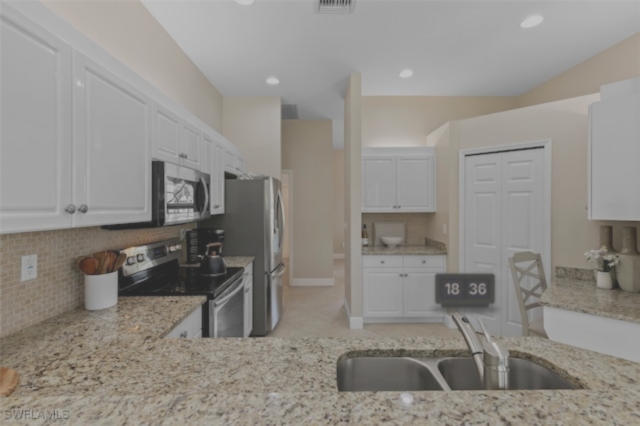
18:36
